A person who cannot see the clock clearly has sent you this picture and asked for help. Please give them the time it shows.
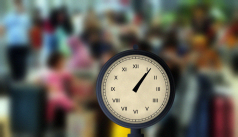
1:06
